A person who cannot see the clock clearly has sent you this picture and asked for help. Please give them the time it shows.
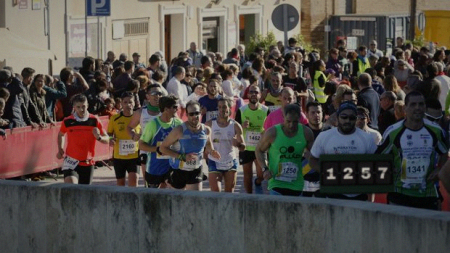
12:57
